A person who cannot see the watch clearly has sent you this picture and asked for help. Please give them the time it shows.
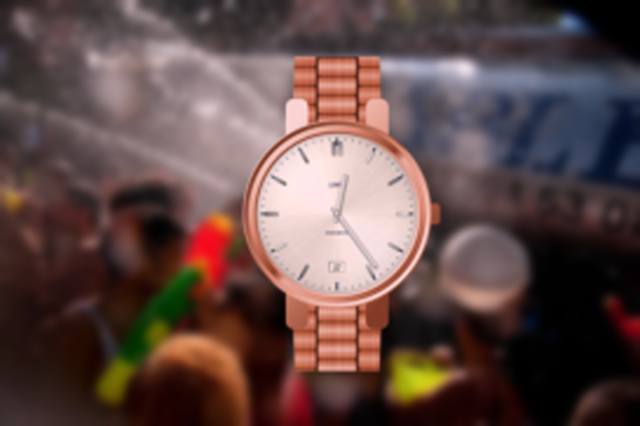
12:24
